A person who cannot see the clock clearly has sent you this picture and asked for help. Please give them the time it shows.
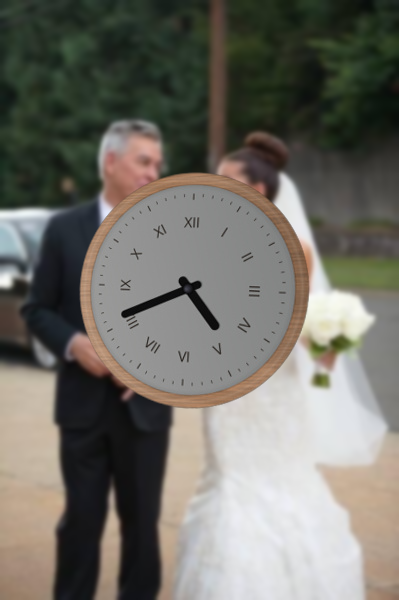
4:41
